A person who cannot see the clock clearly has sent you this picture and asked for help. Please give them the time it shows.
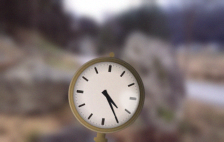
4:25
